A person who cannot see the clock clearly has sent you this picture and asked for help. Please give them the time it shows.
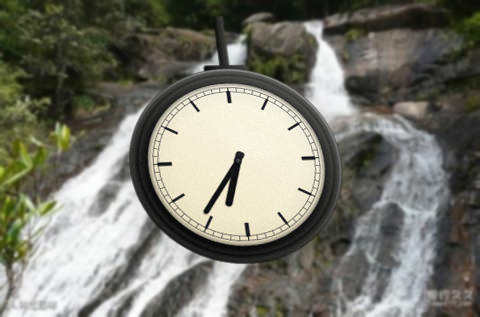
6:36
